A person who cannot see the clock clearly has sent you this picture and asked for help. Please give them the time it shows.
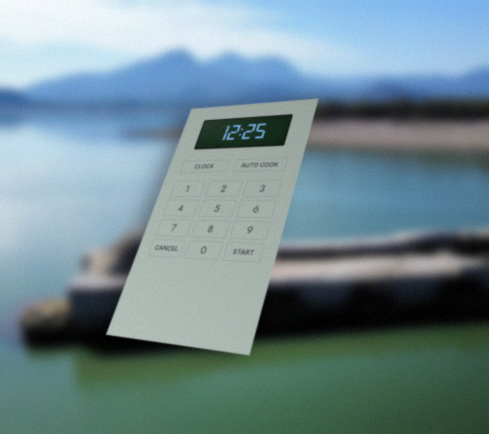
12:25
